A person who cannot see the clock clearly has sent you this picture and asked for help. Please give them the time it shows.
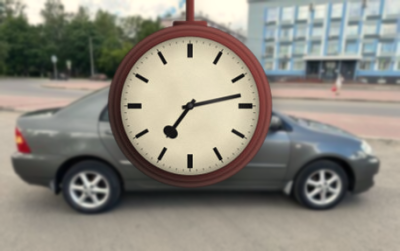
7:13
